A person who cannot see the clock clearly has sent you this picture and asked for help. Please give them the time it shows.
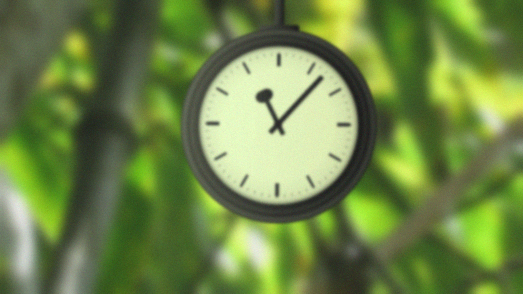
11:07
